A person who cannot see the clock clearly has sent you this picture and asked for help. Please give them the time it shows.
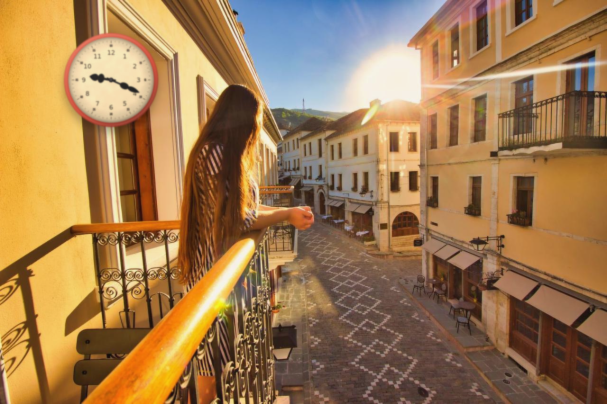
9:19
